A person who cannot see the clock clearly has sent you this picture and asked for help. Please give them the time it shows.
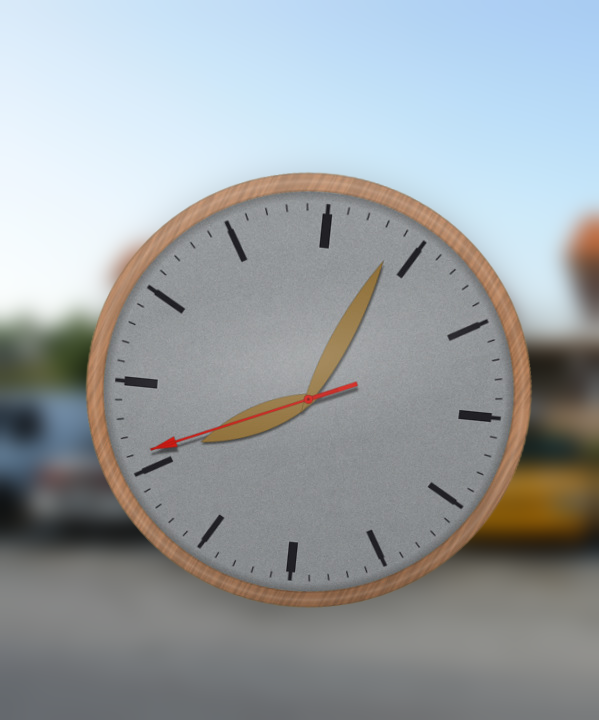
8:03:41
